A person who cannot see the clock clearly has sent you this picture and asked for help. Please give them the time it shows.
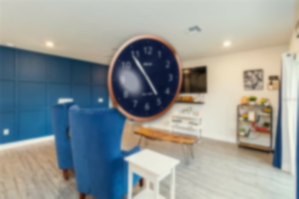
4:54
